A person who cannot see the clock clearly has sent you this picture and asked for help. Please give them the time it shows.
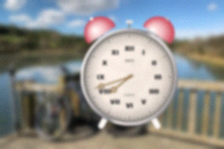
7:42
